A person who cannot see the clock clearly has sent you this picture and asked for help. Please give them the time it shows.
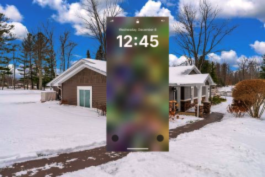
12:45
